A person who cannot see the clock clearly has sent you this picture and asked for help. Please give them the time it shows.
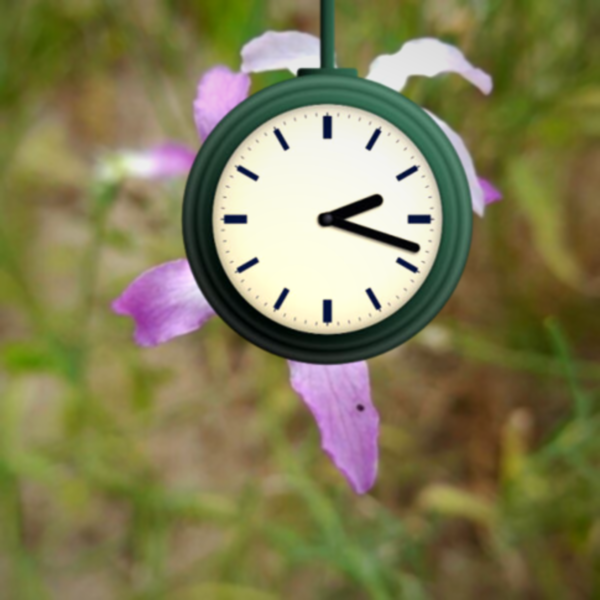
2:18
